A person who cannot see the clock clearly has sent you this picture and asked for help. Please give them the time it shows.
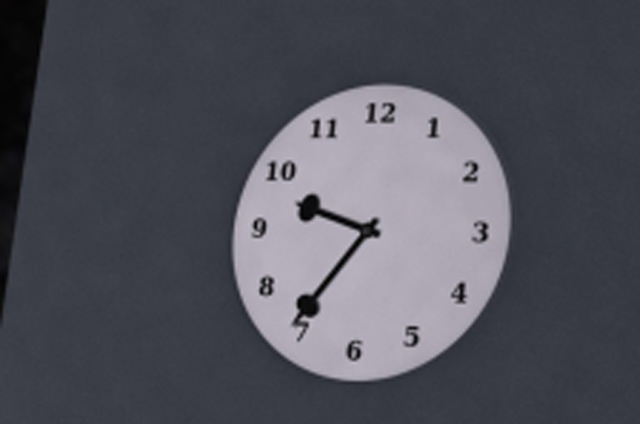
9:36
